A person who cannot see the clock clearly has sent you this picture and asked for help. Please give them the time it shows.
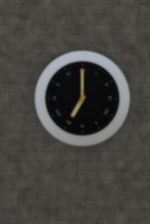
7:00
